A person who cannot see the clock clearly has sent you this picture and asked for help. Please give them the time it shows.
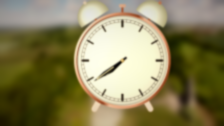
7:39
